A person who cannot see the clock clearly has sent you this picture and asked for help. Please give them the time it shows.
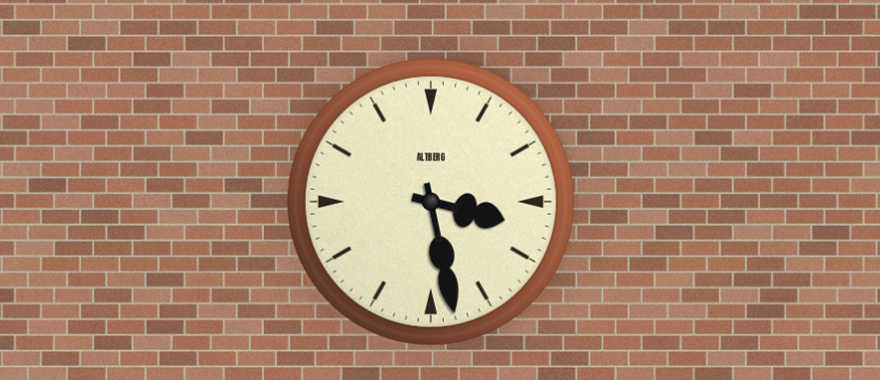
3:28
